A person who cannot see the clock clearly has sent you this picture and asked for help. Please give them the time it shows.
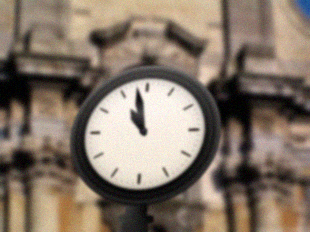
10:58
